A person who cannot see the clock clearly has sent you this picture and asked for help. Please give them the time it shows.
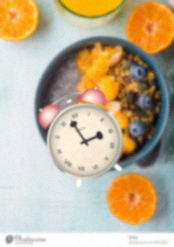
2:58
